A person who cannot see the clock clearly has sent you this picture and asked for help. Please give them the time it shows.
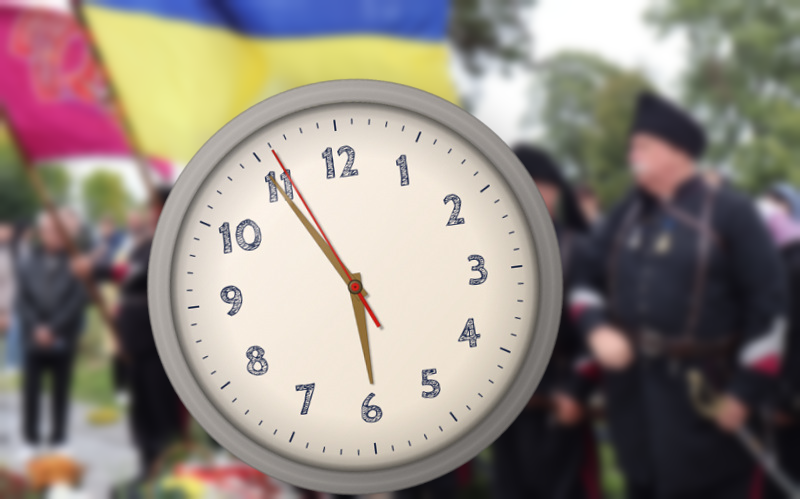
5:54:56
